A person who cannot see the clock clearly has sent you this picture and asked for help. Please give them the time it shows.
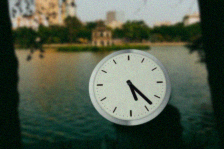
5:23
